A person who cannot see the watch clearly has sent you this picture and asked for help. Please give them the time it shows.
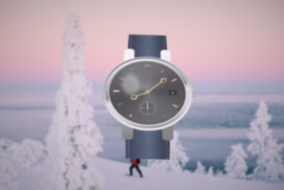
8:08
